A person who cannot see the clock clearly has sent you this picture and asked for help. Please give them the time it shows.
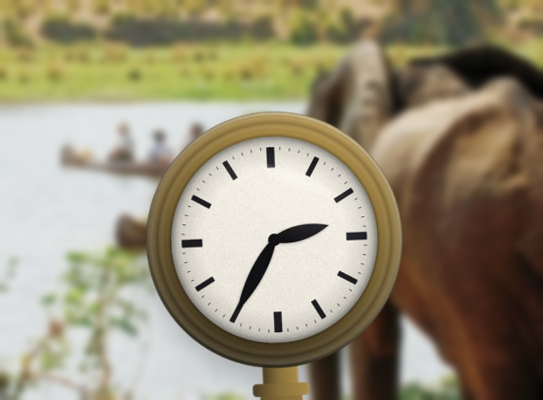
2:35
